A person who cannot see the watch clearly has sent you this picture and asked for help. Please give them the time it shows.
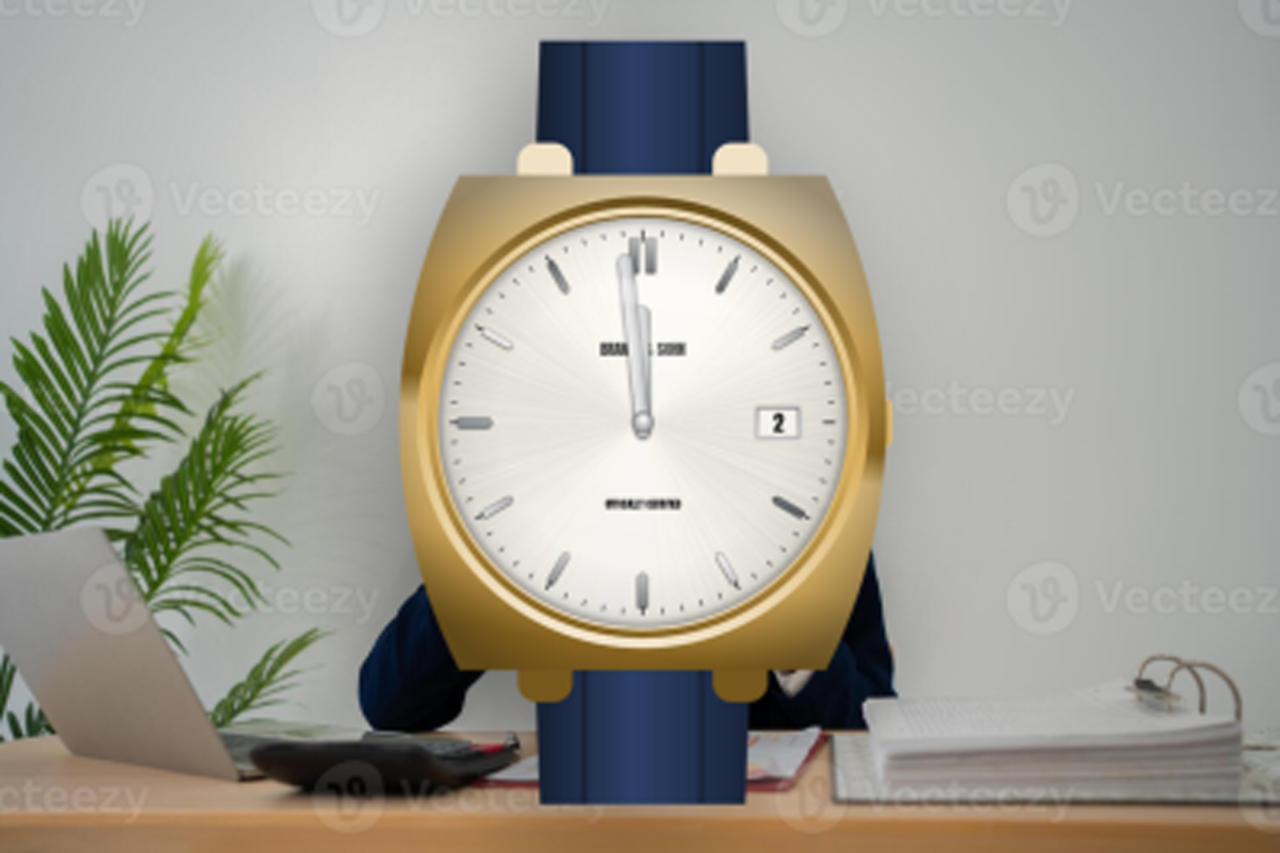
11:59
